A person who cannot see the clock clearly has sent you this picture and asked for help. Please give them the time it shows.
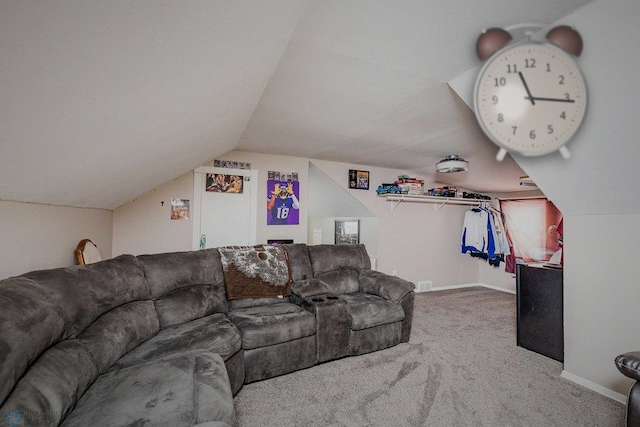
11:16
